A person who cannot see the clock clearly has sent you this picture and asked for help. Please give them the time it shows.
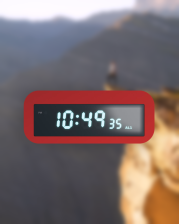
10:49:35
